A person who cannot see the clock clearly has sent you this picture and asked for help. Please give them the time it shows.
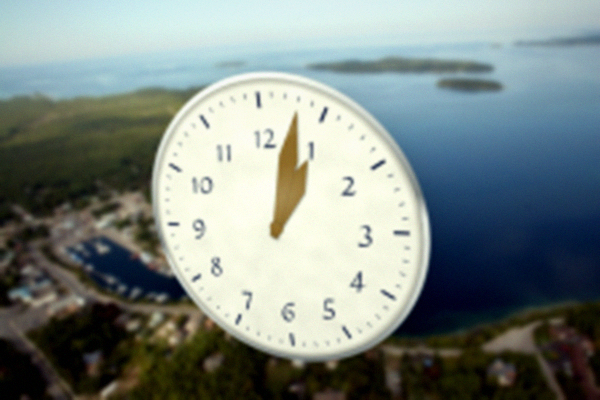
1:03
